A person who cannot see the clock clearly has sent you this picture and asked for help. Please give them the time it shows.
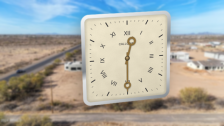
12:30
